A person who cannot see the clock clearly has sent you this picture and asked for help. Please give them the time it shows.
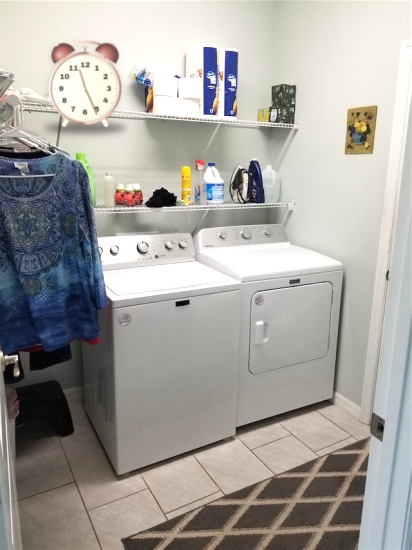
11:26
